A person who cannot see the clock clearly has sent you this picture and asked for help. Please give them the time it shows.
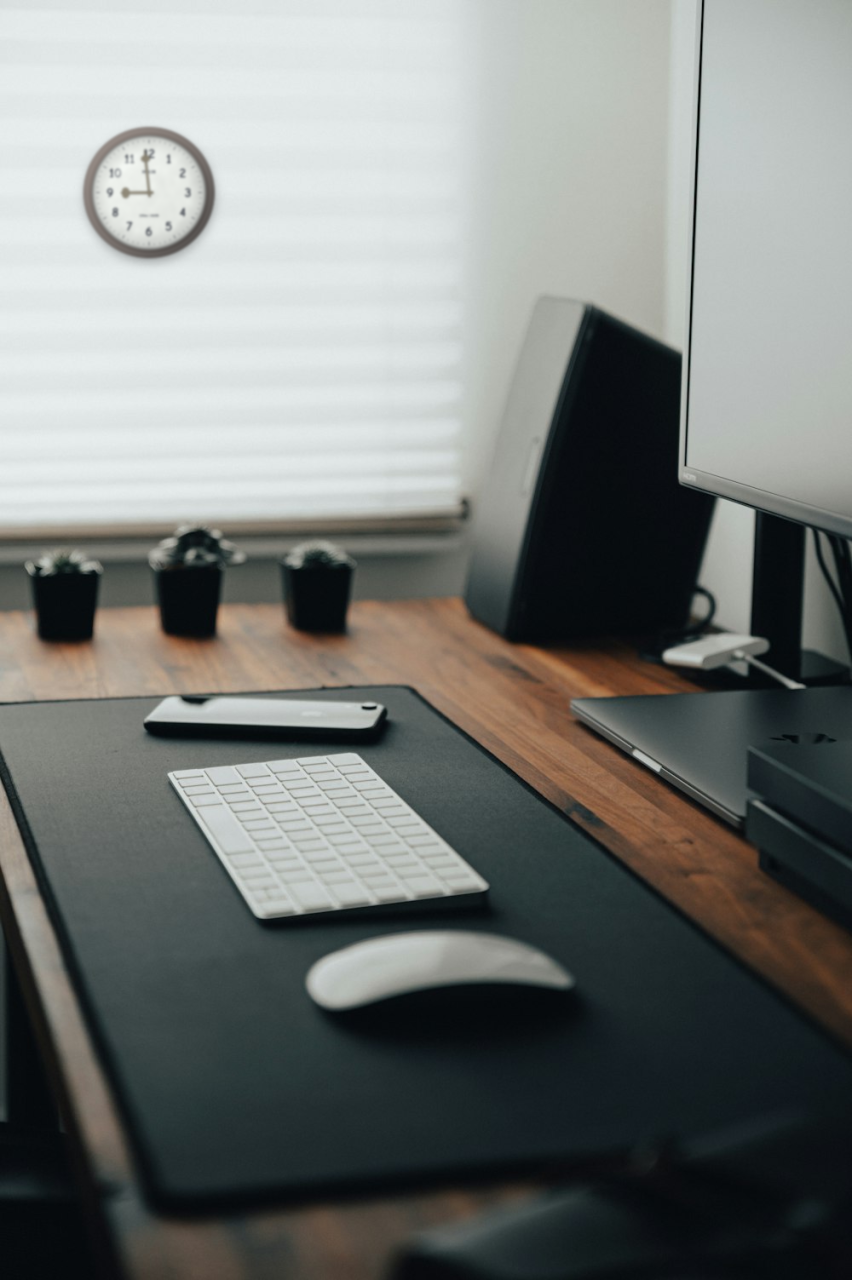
8:59
